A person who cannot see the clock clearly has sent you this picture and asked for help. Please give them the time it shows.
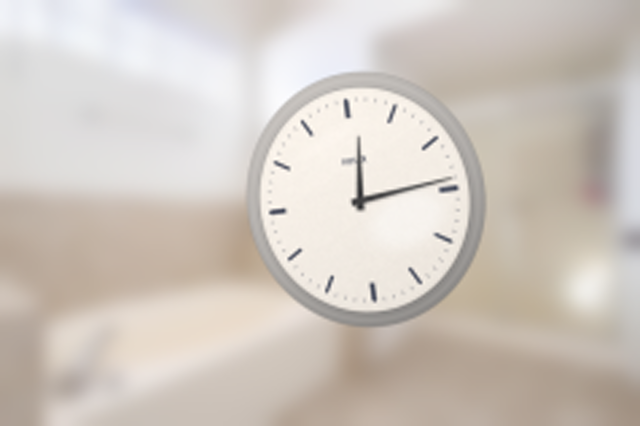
12:14
